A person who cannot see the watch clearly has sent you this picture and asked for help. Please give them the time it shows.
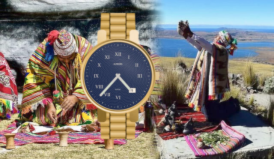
4:37
